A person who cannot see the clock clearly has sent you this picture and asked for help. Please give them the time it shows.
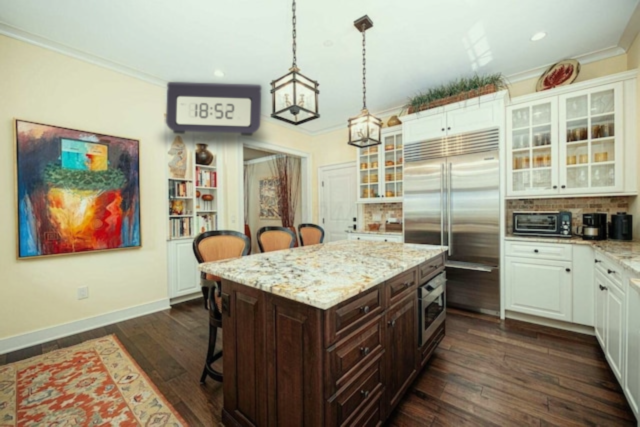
18:52
